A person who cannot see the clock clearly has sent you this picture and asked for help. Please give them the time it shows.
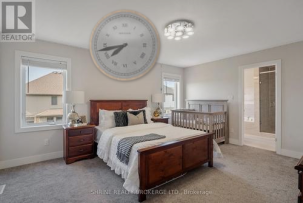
7:43
